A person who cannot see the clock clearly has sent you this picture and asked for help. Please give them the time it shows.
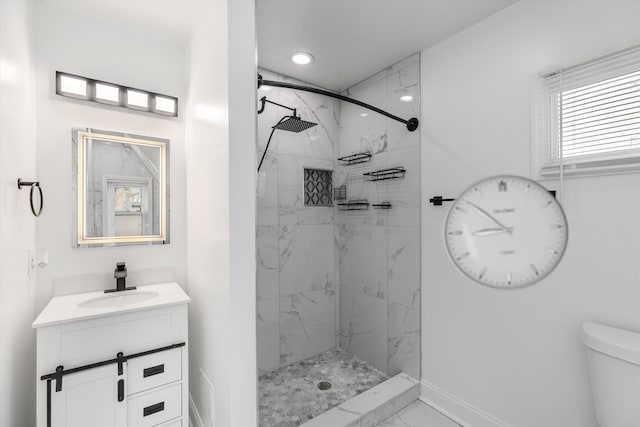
8:52
